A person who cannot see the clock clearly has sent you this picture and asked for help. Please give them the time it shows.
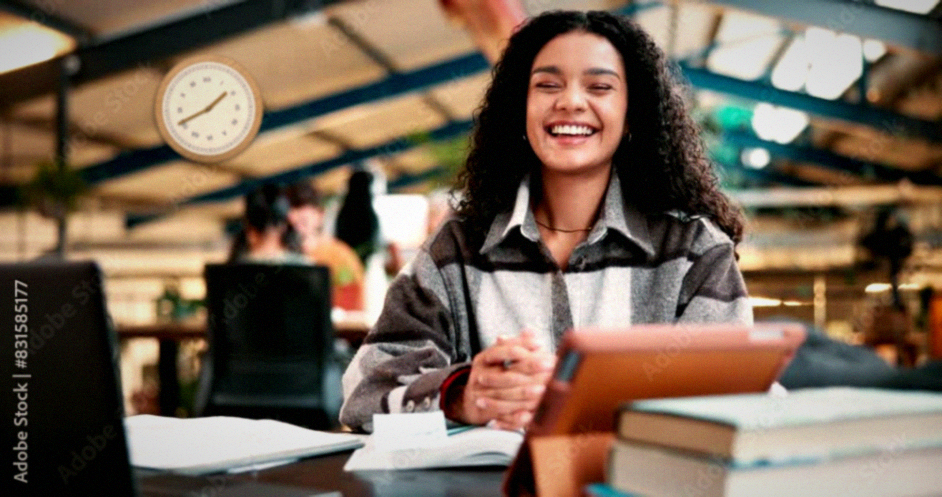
1:41
